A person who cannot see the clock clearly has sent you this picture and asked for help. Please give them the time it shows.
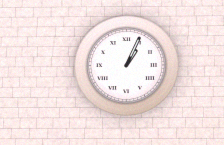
1:04
